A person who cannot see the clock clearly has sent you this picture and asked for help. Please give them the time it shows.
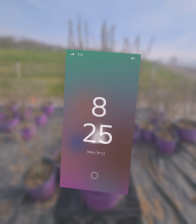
8:25
